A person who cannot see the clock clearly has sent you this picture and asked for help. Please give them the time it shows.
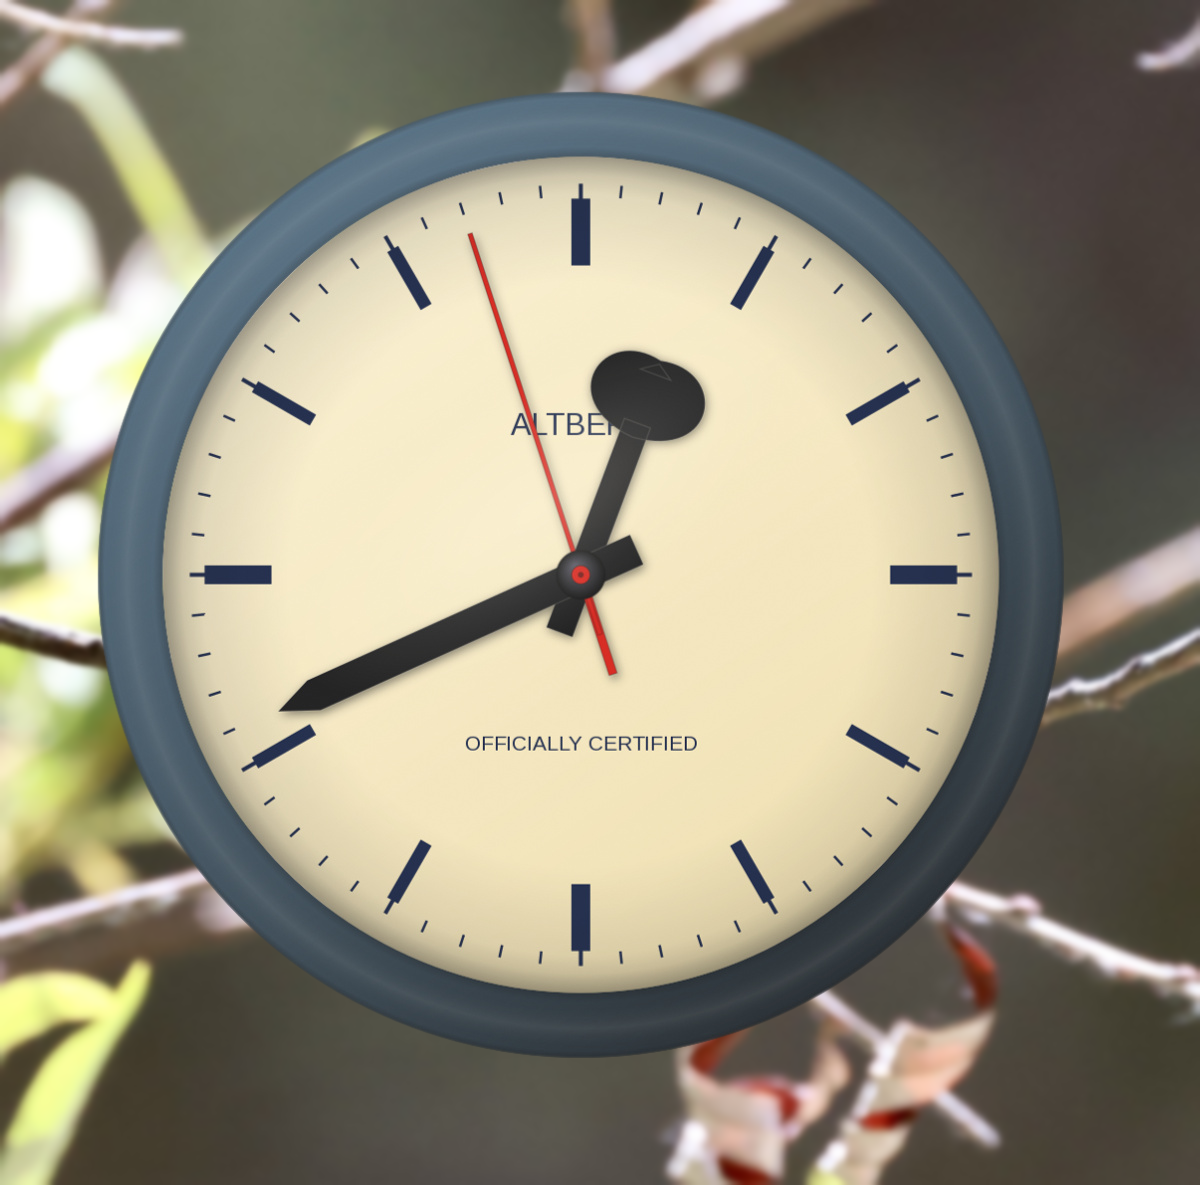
12:40:57
